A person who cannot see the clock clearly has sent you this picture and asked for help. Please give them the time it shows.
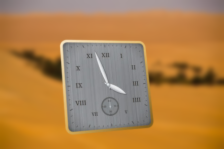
3:57
